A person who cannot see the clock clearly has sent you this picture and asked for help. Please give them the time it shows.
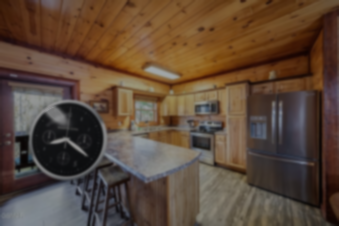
8:20
